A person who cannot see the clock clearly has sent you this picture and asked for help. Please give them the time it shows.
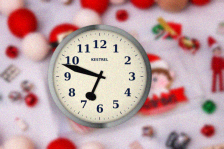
6:48
